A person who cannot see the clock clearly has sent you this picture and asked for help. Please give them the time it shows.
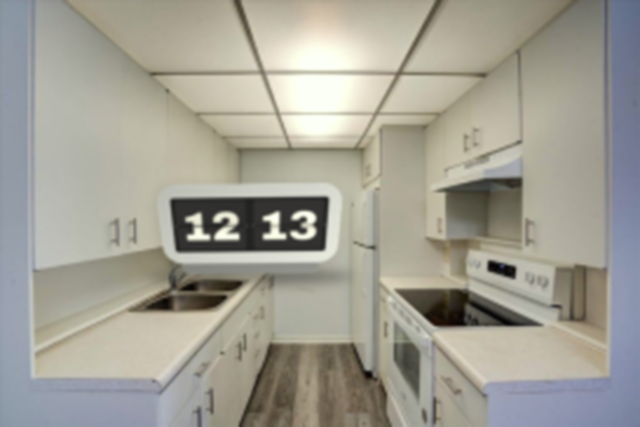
12:13
